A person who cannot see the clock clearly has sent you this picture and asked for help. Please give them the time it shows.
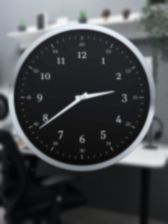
2:39
